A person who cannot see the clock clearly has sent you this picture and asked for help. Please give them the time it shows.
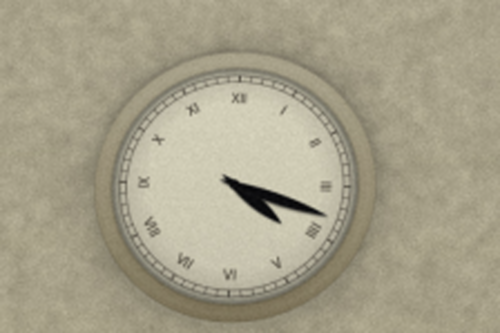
4:18
